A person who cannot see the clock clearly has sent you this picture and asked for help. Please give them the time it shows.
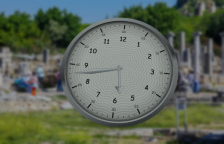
5:43
